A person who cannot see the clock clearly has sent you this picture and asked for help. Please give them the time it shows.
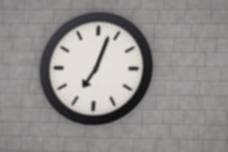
7:03
